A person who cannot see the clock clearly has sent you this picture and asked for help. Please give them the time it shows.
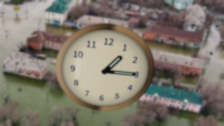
1:15
